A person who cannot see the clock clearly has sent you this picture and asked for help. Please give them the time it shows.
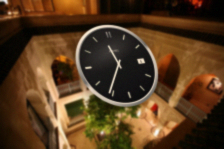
11:36
